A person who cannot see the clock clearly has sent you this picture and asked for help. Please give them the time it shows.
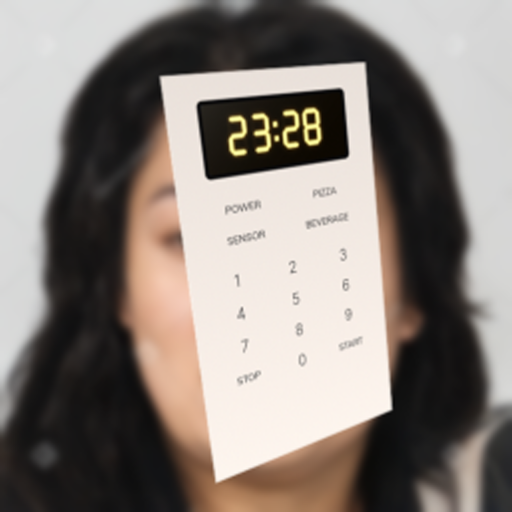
23:28
